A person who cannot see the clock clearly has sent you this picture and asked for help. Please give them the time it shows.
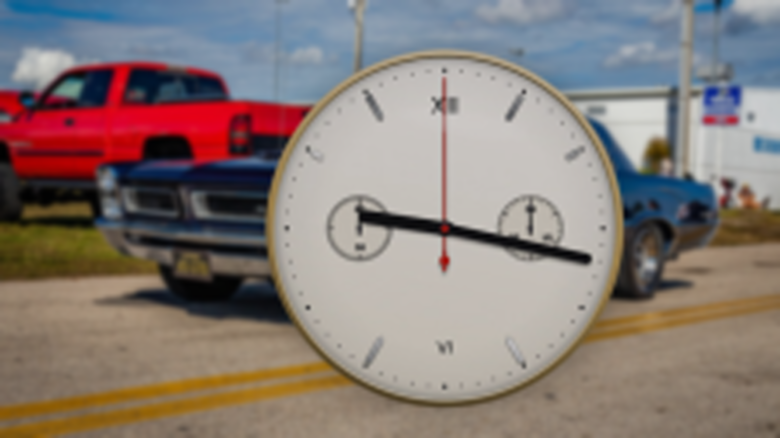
9:17
